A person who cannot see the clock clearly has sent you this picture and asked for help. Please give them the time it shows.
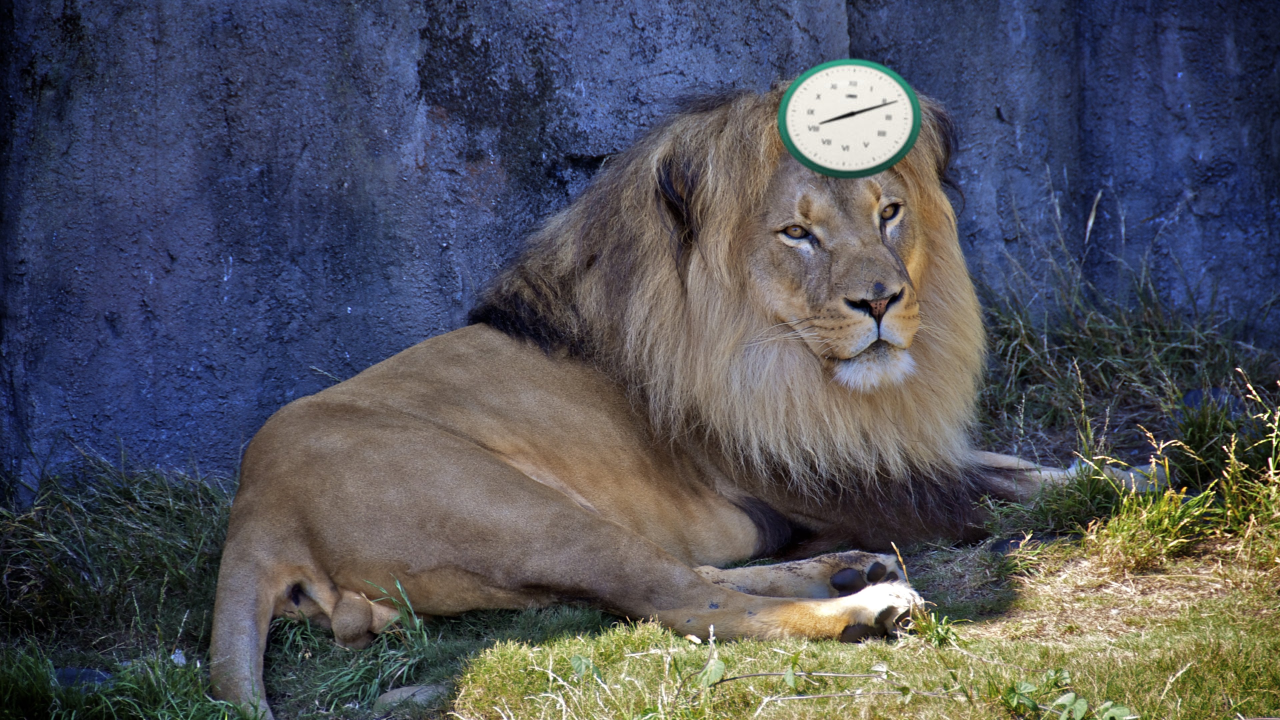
8:11
